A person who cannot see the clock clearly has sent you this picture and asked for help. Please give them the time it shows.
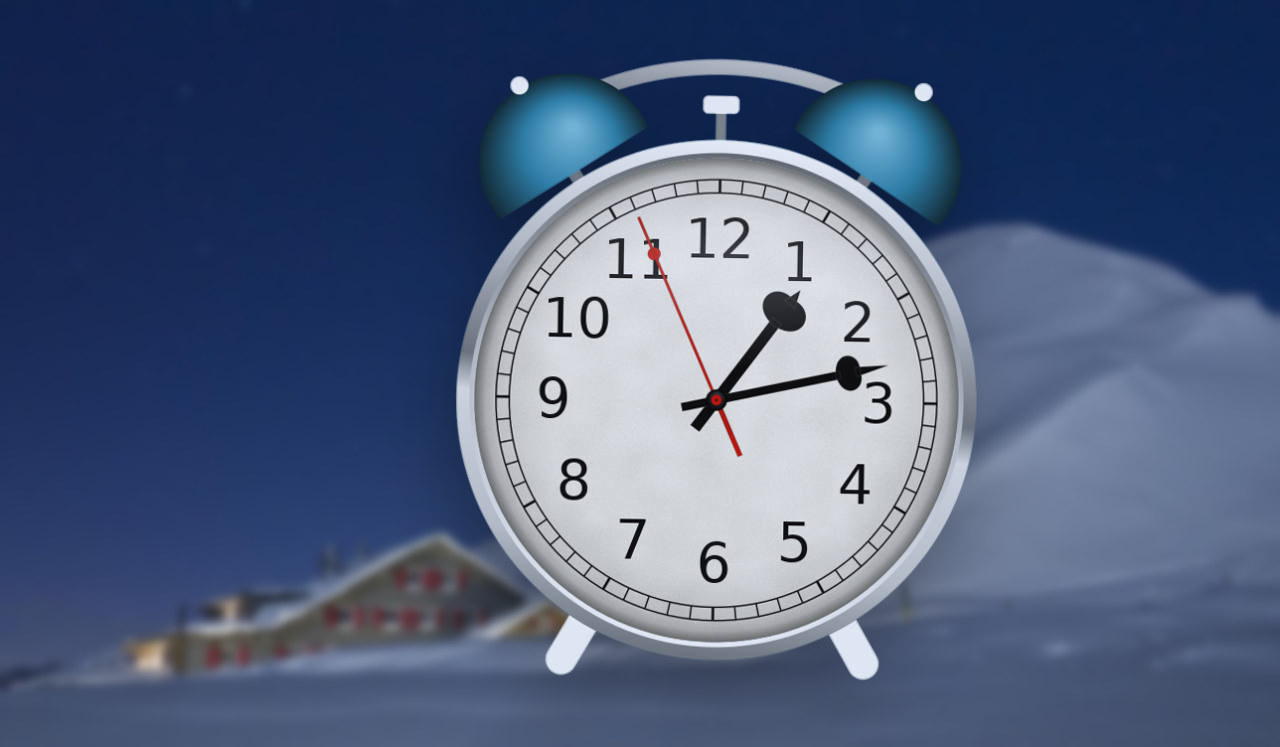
1:12:56
